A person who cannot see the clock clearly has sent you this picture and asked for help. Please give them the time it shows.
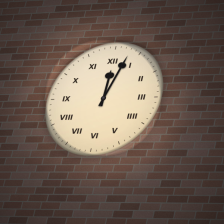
12:03
